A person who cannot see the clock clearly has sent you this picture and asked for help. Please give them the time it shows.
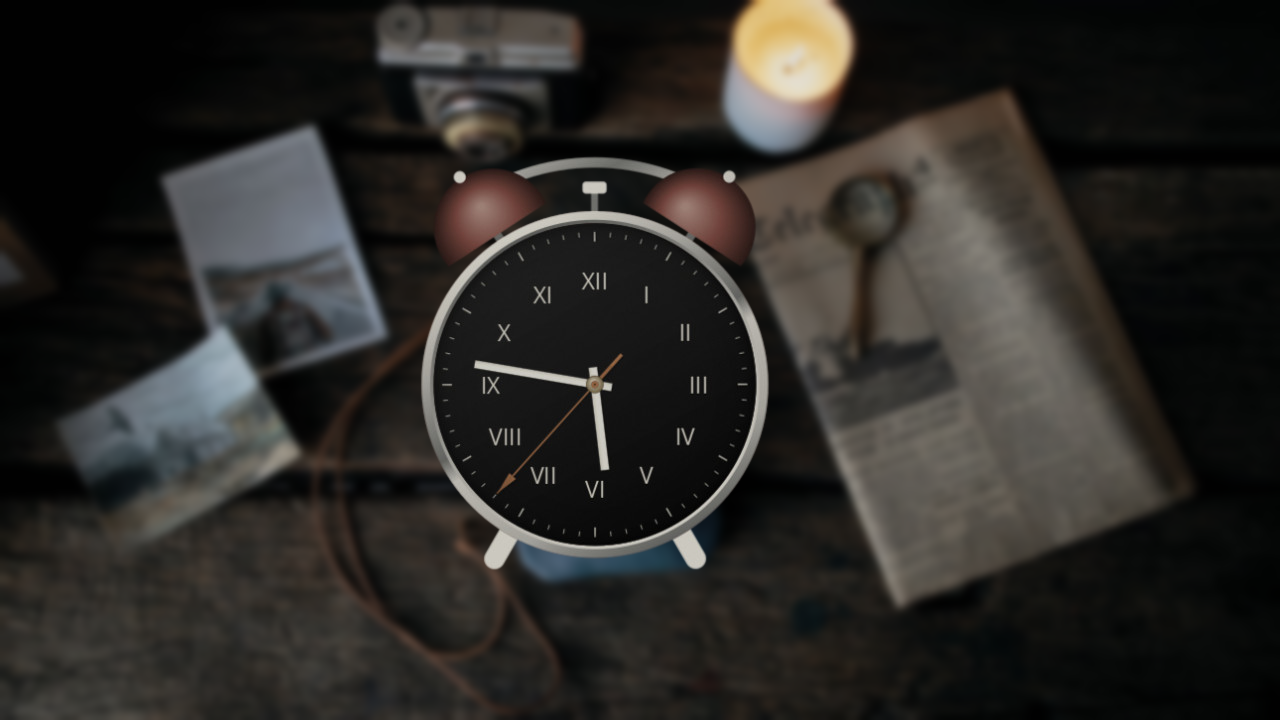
5:46:37
